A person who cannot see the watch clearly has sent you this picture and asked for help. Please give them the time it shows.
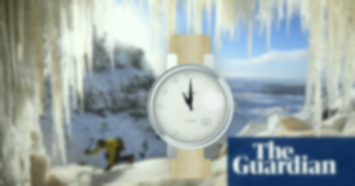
11:00
